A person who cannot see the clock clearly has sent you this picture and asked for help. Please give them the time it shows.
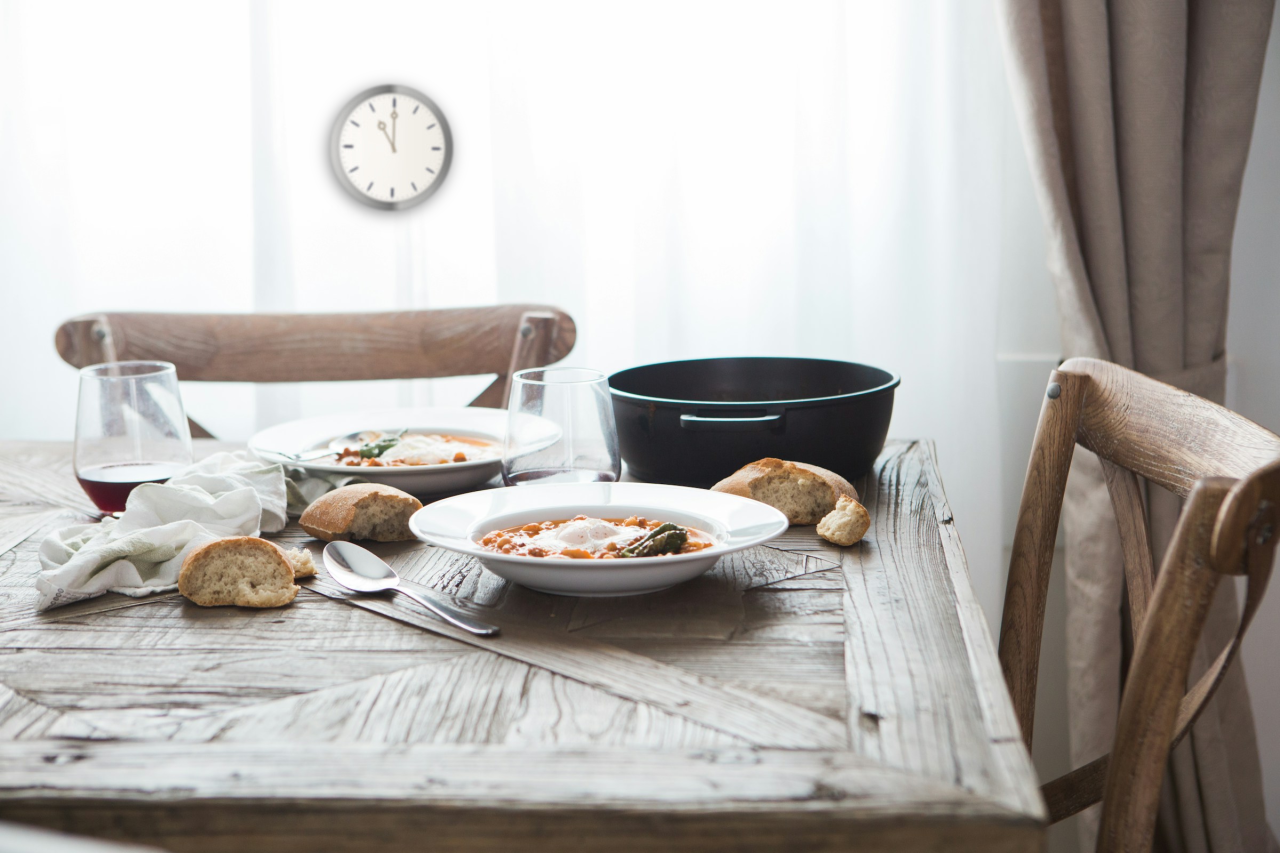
11:00
